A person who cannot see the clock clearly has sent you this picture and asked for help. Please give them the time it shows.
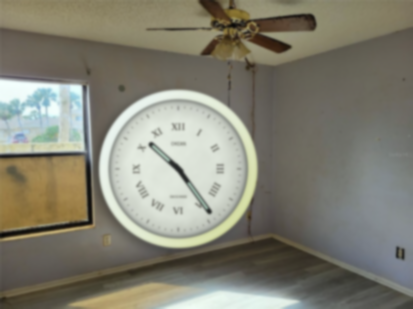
10:24
